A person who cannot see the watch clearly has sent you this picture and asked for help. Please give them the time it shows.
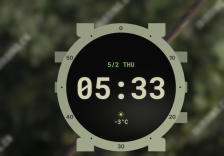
5:33
